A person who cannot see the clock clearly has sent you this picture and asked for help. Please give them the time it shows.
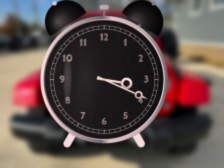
3:19
